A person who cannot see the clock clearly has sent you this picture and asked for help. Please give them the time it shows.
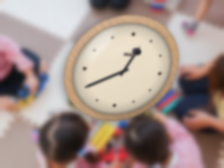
12:40
